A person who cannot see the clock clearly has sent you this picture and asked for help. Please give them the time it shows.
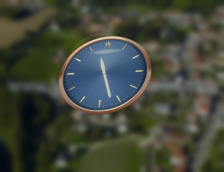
11:27
